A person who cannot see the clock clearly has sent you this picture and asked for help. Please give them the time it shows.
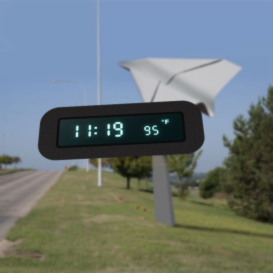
11:19
